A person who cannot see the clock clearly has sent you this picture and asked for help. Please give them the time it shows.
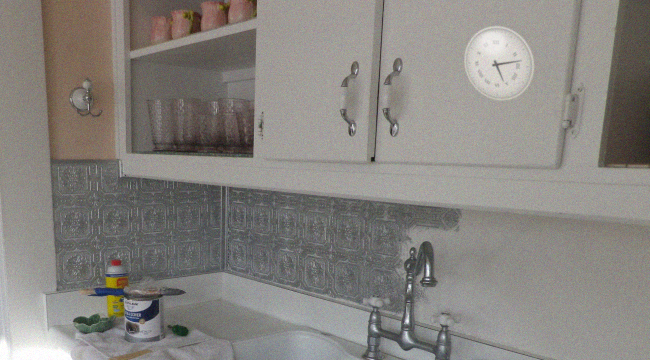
5:13
